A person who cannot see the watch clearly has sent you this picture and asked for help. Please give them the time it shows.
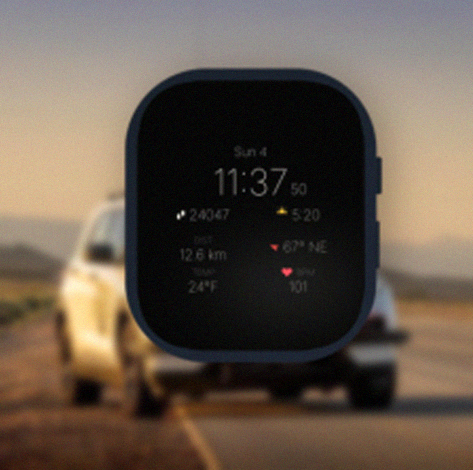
11:37
